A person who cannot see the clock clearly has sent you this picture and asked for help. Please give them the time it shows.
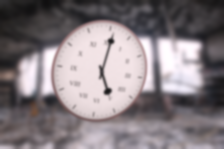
5:01
